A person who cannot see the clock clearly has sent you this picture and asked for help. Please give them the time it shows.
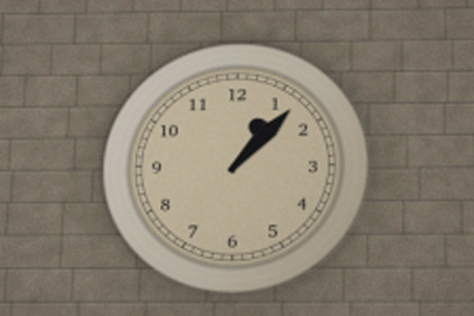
1:07
